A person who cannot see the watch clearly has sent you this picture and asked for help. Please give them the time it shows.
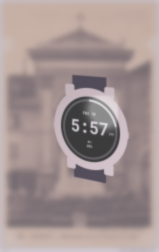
5:57
